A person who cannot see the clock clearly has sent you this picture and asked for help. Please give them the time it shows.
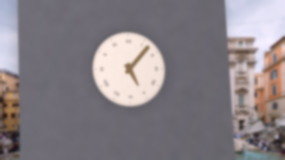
5:07
